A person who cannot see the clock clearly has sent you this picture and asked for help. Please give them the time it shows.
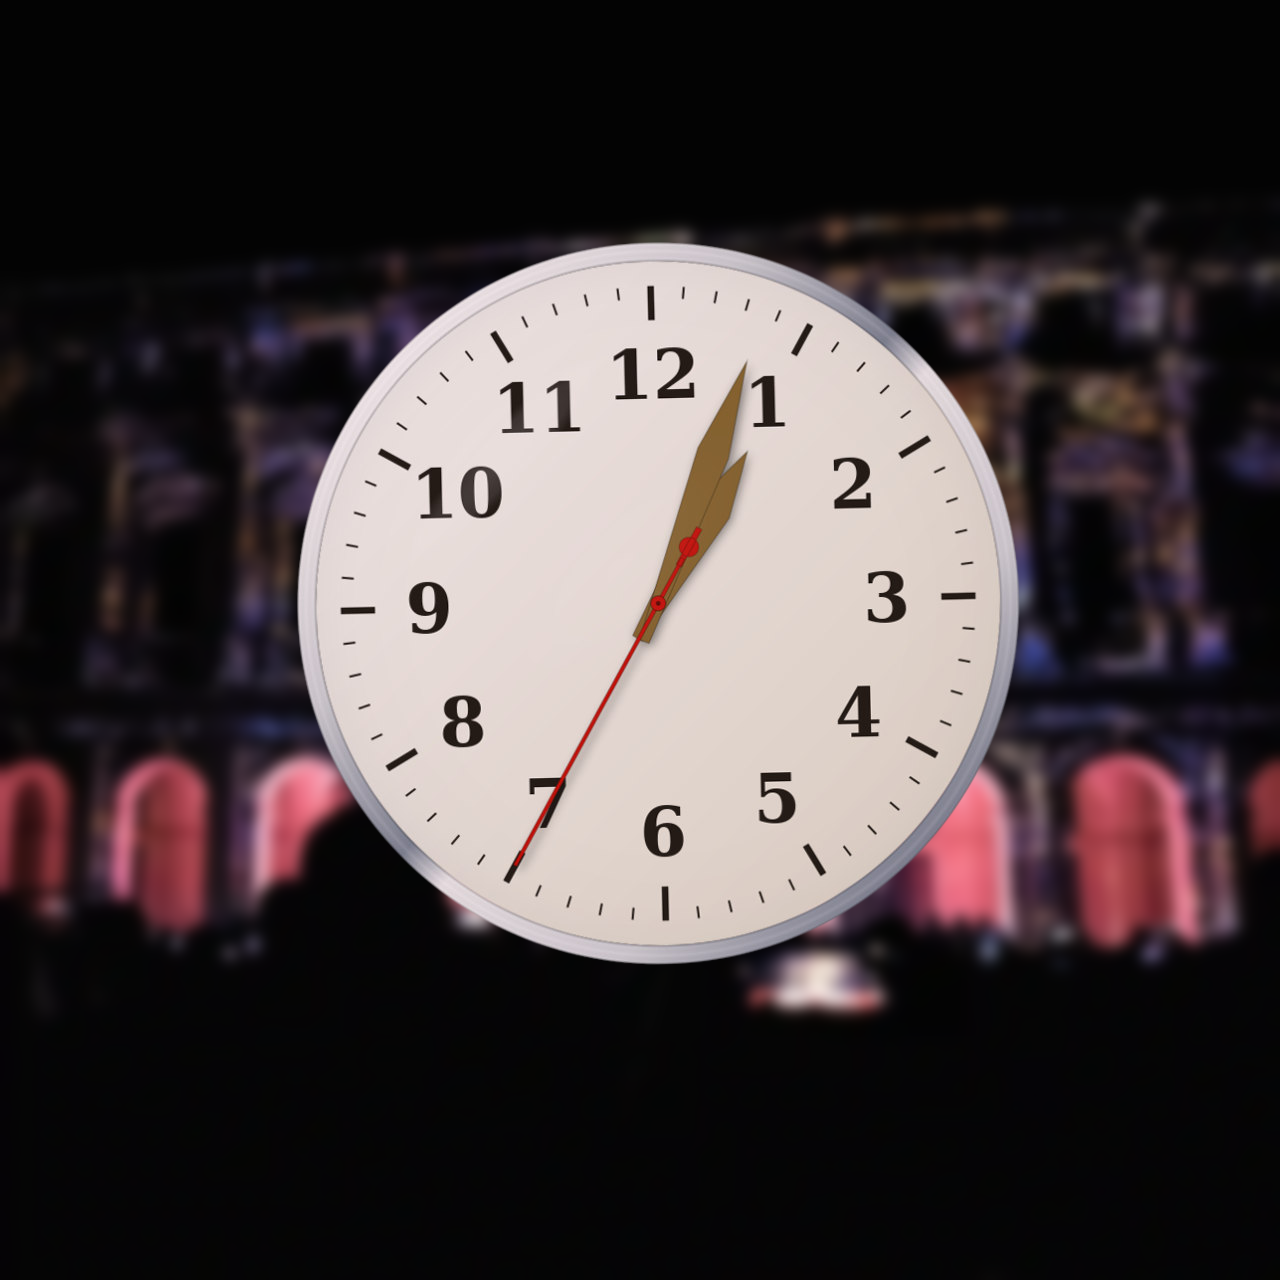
1:03:35
